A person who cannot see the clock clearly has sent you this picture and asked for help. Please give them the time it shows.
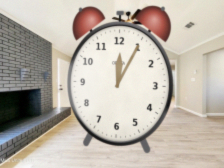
12:05
